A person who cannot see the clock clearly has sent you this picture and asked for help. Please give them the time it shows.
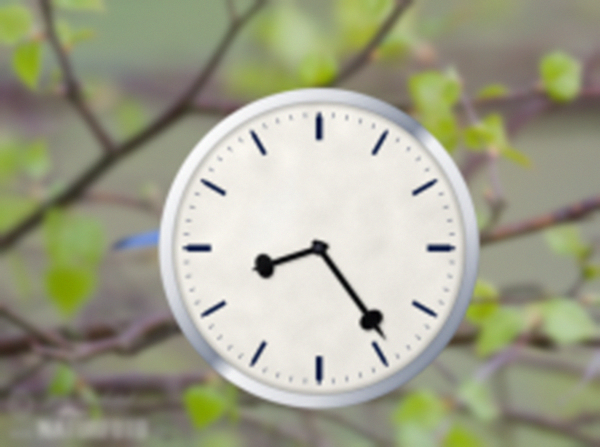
8:24
